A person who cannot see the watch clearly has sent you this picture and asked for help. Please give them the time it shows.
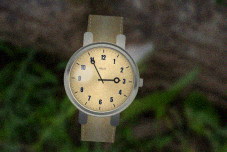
2:55
